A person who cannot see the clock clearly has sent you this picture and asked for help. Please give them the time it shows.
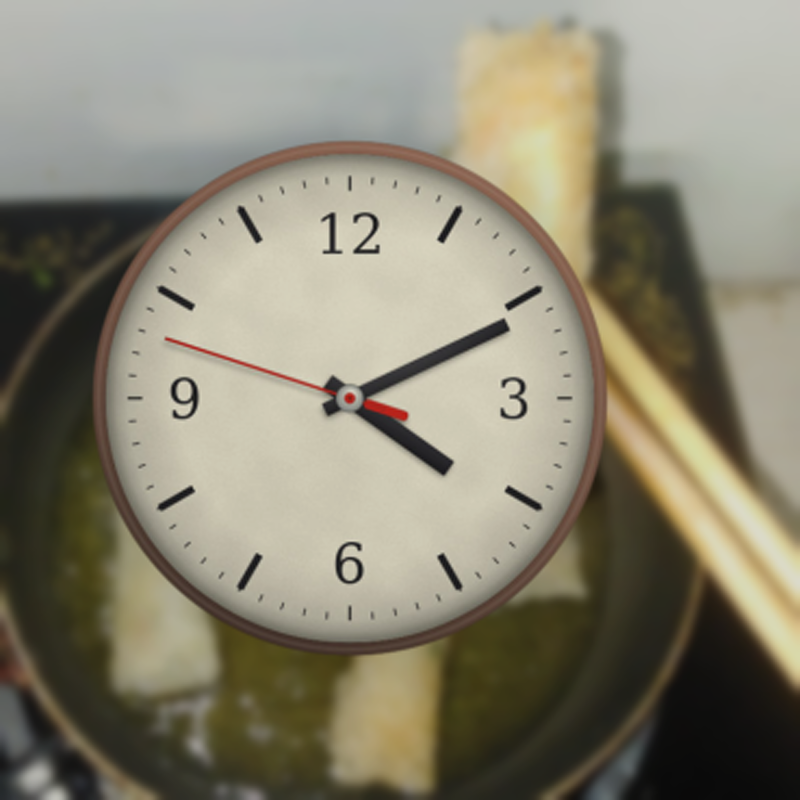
4:10:48
